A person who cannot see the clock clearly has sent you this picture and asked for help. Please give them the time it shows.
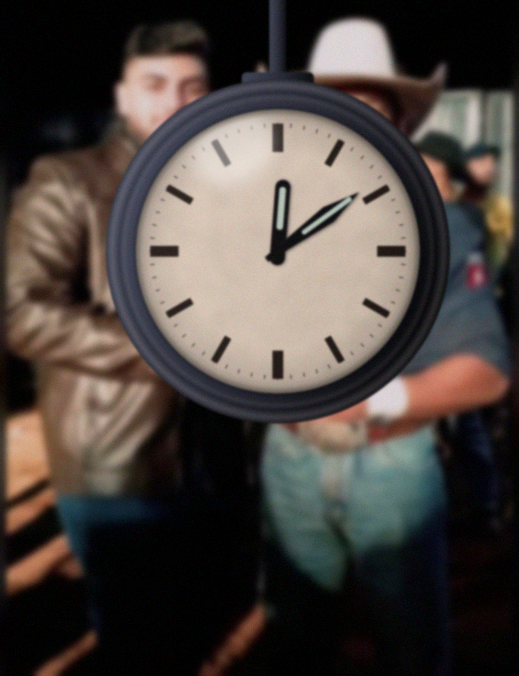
12:09
